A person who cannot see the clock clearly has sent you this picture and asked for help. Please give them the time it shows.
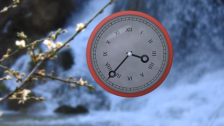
3:37
